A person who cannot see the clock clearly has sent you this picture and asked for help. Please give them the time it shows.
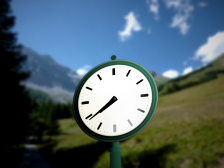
7:39
